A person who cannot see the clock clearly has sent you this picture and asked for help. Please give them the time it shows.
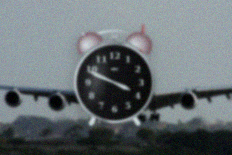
3:49
